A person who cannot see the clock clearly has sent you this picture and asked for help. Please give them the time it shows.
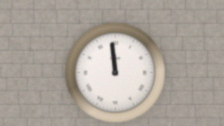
11:59
